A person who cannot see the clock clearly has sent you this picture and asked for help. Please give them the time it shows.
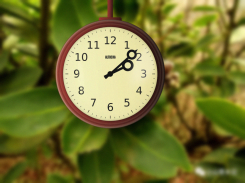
2:08
